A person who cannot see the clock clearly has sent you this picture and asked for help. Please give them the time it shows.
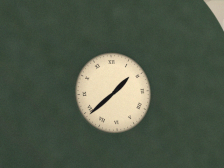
1:39
